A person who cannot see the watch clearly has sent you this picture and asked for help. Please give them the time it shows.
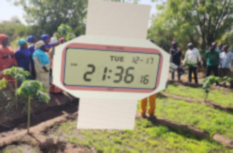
21:36:16
